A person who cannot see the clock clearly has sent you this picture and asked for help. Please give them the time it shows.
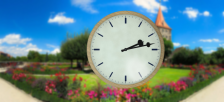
2:13
